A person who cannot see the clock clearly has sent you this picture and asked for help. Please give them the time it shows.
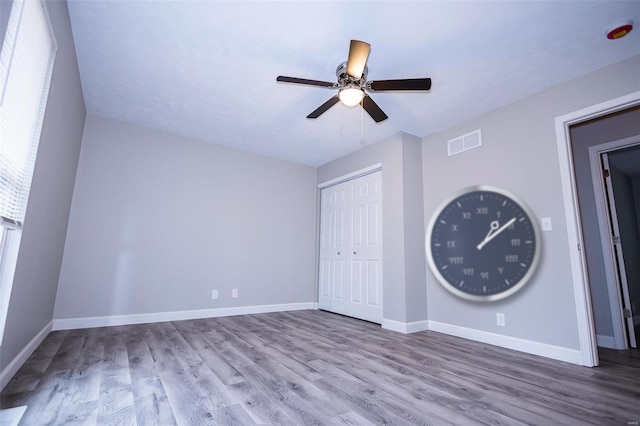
1:09
